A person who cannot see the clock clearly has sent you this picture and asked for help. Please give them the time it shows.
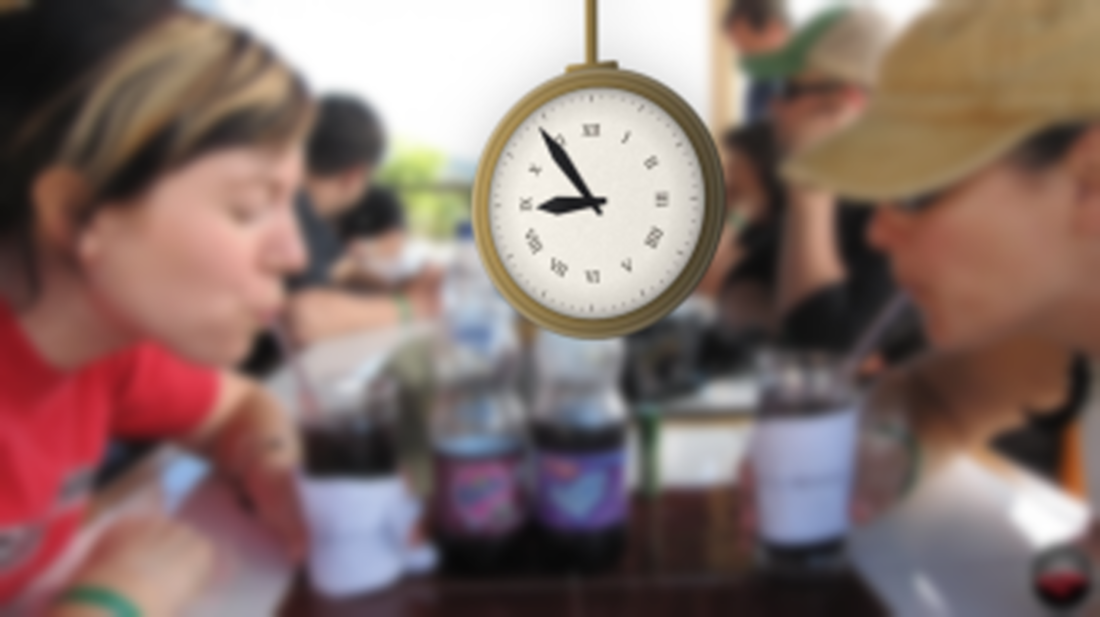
8:54
